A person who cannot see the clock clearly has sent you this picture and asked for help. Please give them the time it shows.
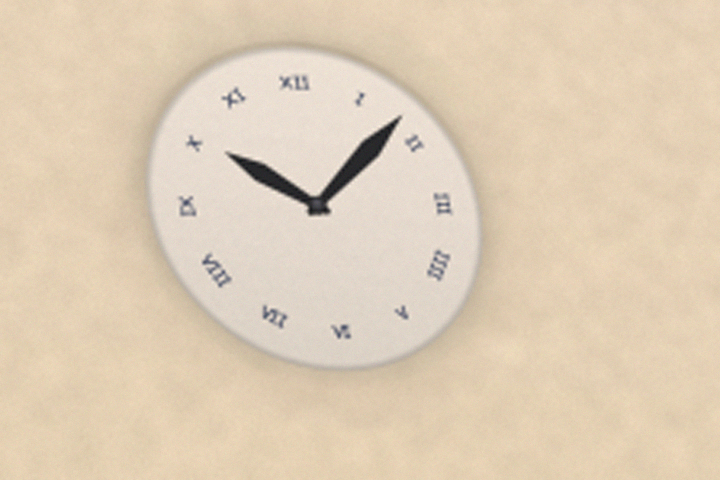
10:08
